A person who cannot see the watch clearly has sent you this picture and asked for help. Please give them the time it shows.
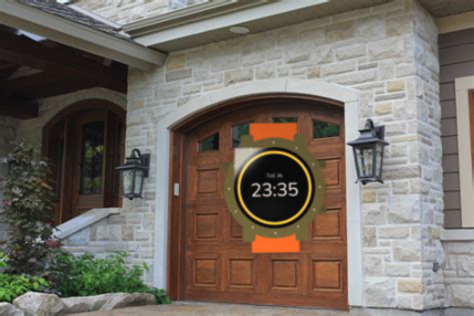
23:35
